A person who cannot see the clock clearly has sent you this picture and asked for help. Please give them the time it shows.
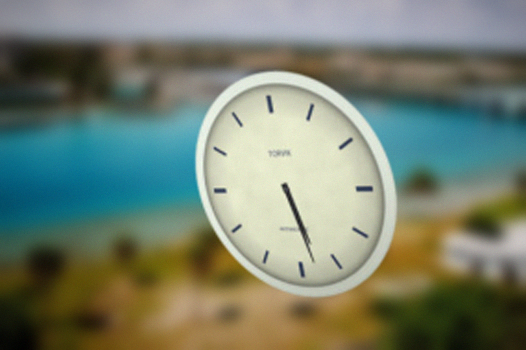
5:28
